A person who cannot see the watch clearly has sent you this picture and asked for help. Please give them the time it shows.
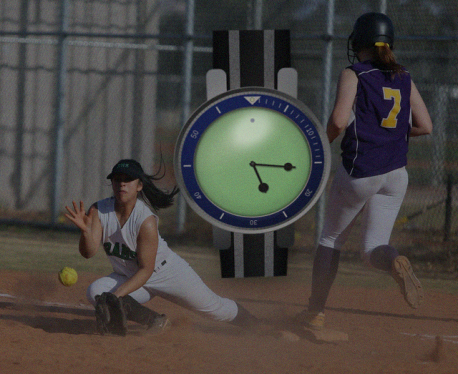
5:16
